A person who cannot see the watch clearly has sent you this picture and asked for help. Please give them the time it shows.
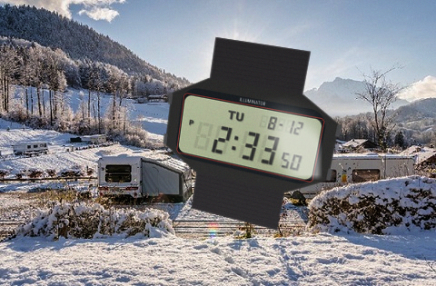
2:33:50
